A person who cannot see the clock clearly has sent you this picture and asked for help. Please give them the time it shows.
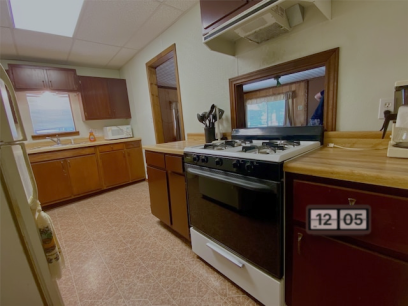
12:05
